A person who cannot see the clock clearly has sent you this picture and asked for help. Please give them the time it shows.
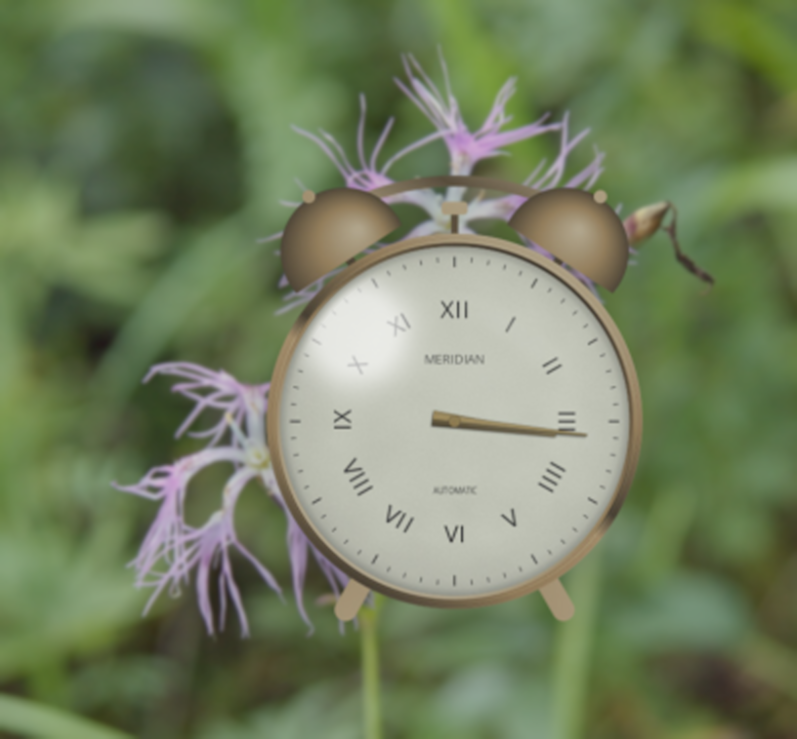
3:16
